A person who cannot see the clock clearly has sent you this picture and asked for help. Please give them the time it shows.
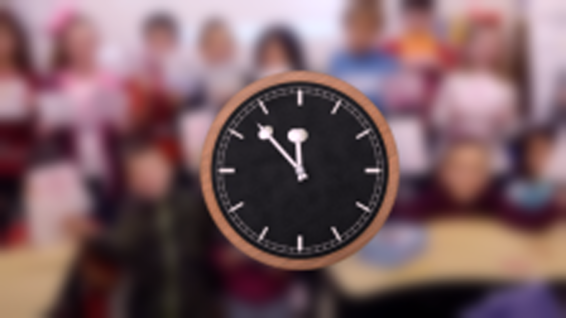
11:53
